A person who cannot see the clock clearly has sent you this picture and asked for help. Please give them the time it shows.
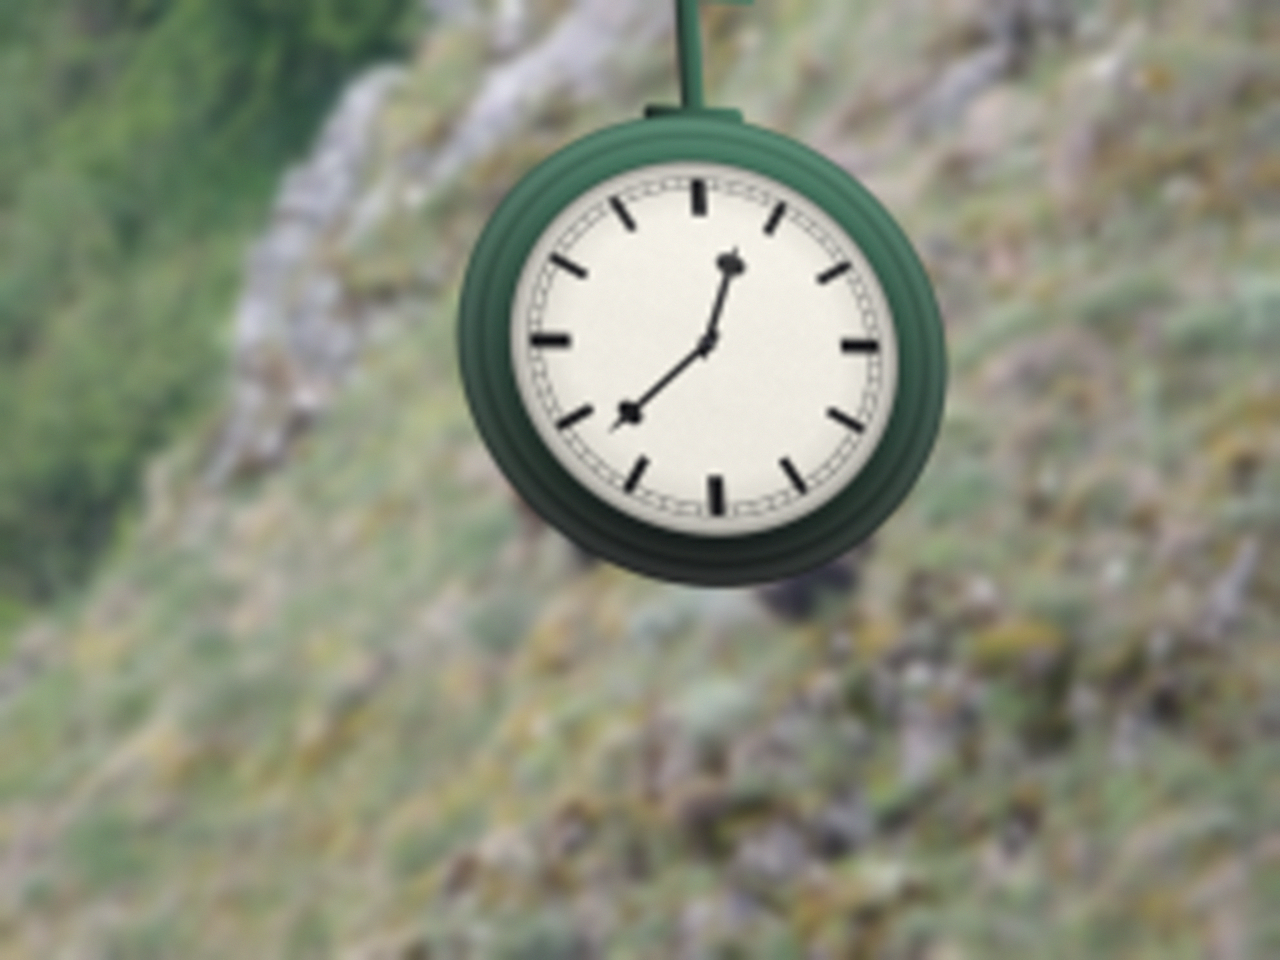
12:38
